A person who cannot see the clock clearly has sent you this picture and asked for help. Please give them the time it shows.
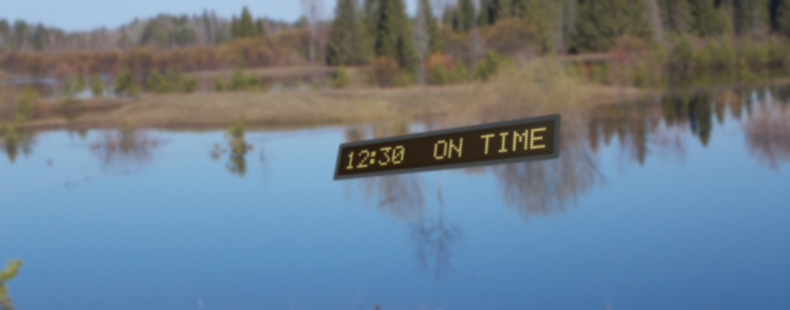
12:30
